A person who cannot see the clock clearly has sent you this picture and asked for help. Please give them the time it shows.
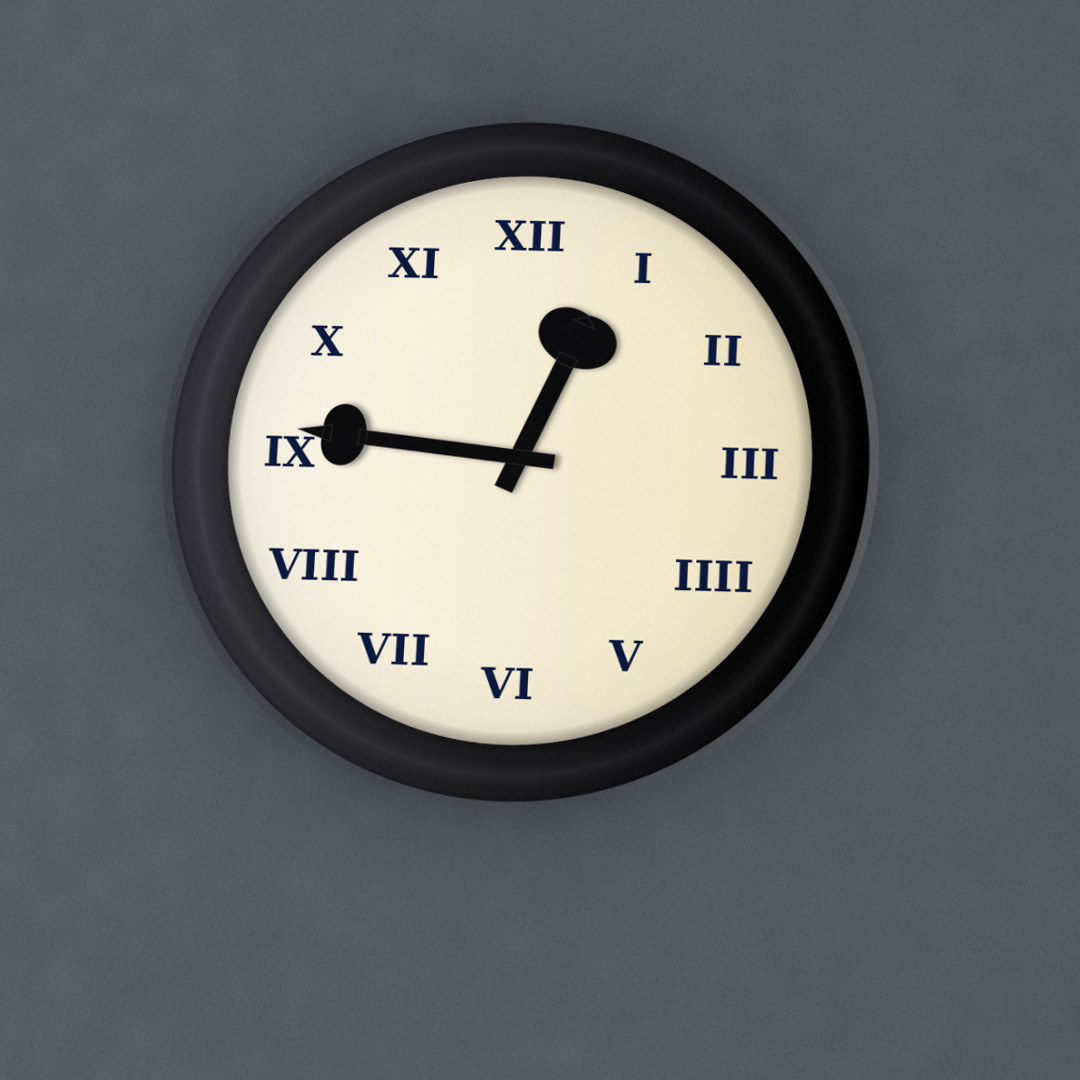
12:46
